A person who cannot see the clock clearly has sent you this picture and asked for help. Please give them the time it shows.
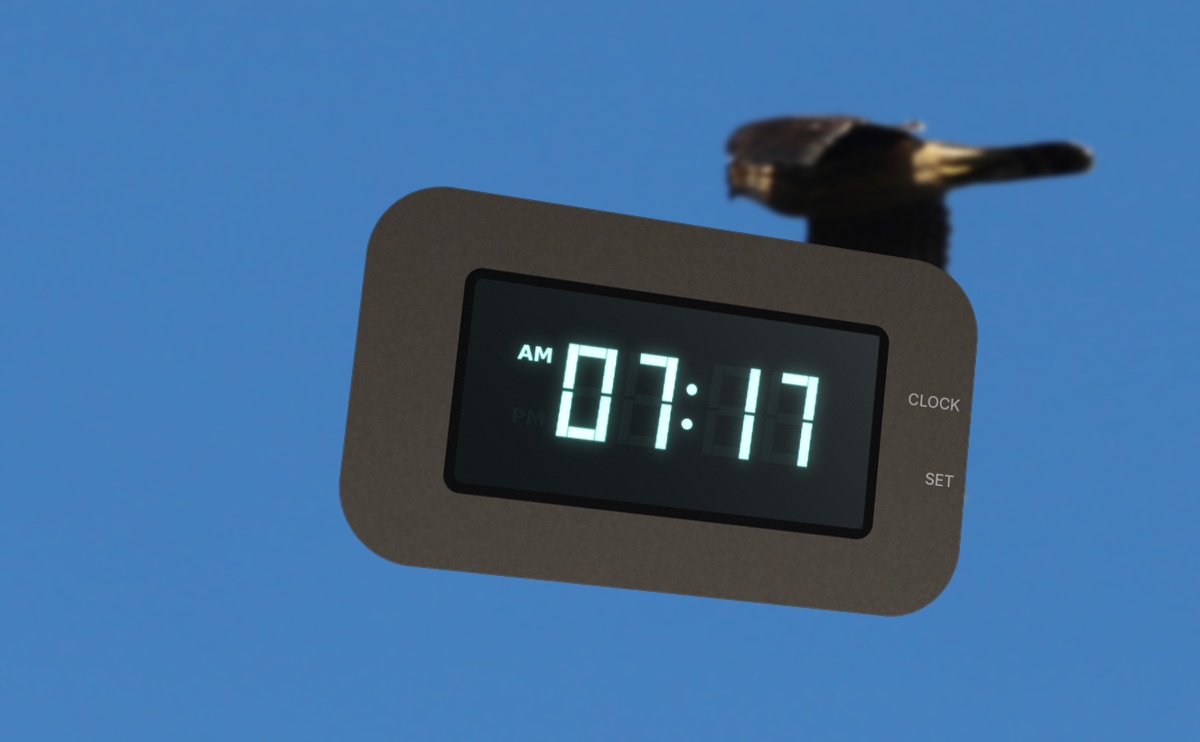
7:17
